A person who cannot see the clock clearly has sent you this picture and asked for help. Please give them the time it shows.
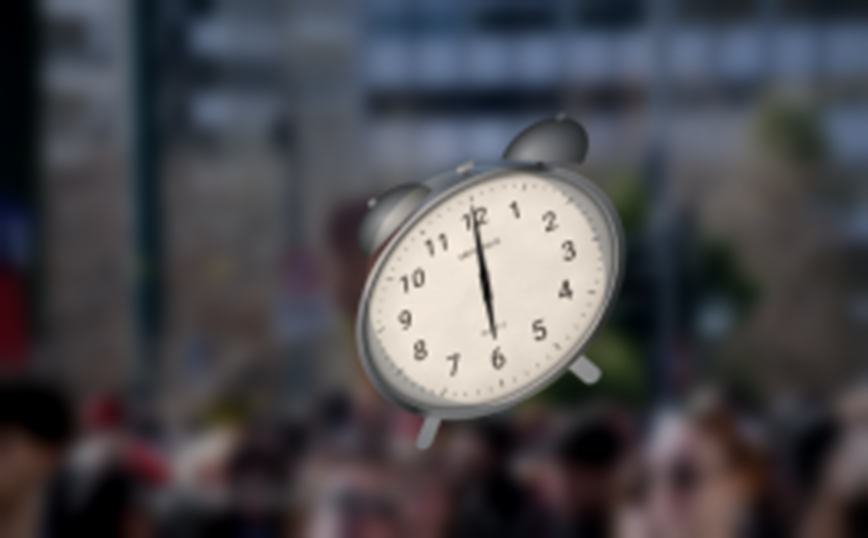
6:00
